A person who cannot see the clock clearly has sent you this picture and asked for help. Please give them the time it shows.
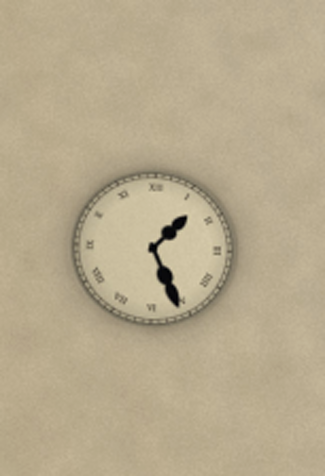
1:26
